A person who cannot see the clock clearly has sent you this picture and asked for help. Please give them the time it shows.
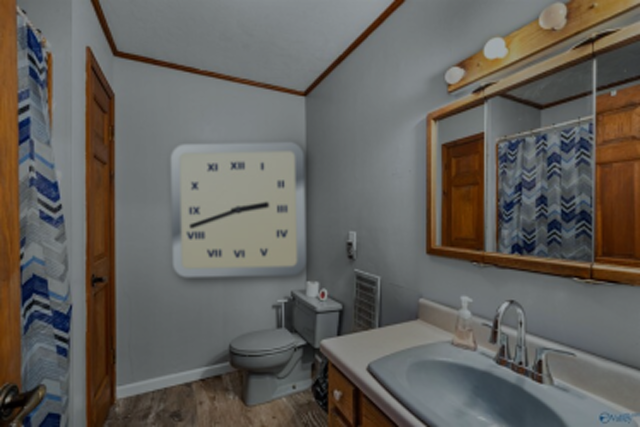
2:42
